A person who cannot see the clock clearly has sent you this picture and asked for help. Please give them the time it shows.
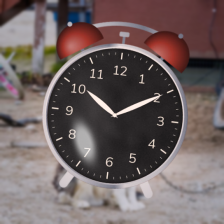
10:10
